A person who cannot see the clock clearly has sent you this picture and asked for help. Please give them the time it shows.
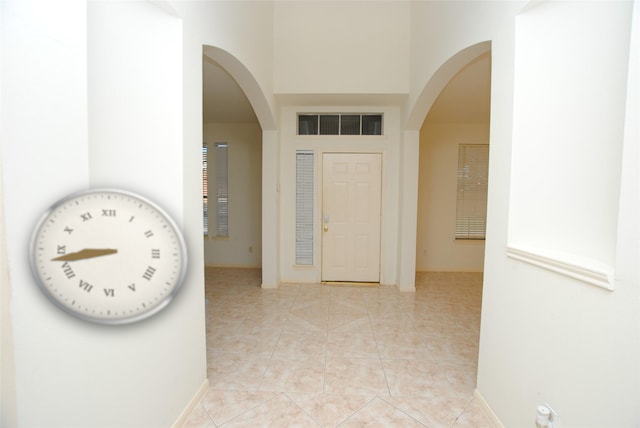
8:43
